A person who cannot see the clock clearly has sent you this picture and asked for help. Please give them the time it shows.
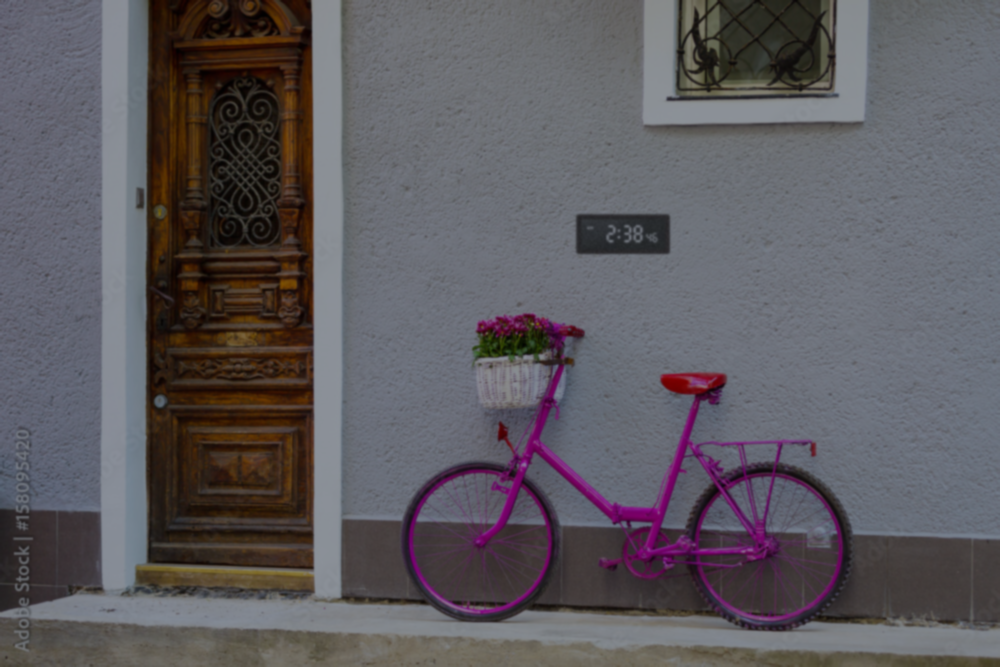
2:38
